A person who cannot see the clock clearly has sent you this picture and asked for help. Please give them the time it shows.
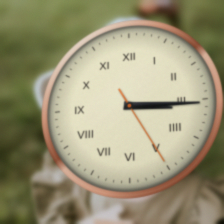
3:15:25
